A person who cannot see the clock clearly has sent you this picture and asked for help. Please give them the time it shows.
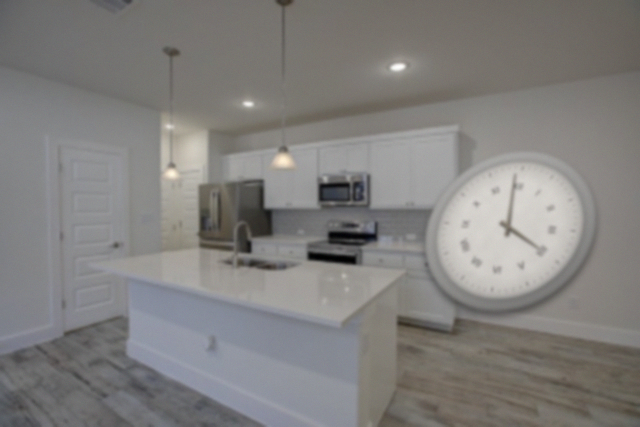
3:59
